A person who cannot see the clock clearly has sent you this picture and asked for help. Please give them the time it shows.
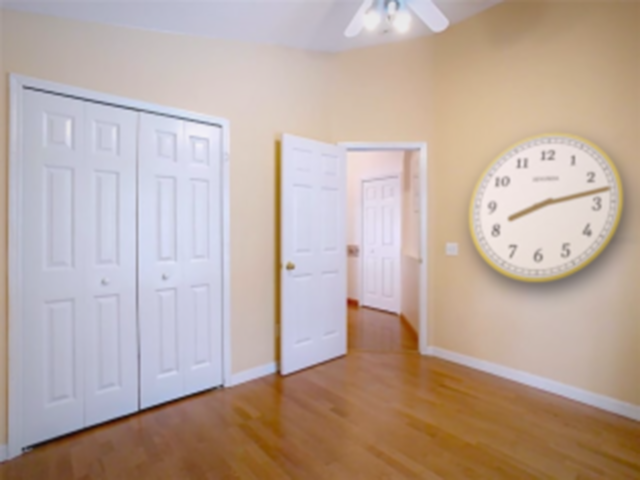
8:13
